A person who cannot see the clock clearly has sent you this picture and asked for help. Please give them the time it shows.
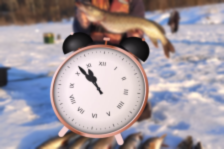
10:52
